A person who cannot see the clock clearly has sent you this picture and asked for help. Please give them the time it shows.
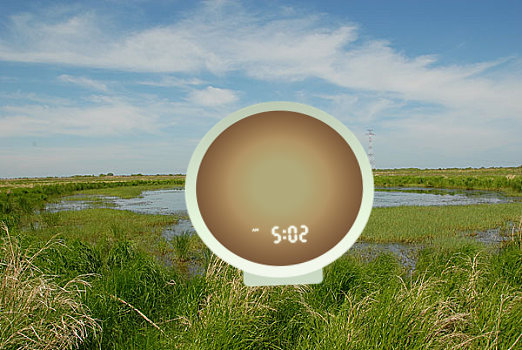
5:02
